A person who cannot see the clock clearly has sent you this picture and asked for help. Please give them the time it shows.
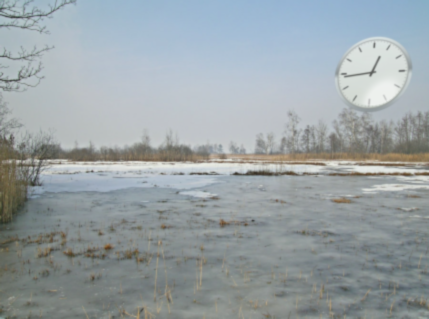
12:44
